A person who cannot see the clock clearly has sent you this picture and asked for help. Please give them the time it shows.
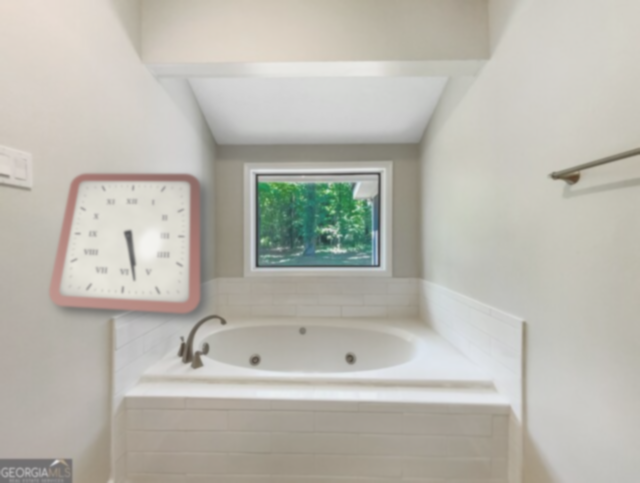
5:28
